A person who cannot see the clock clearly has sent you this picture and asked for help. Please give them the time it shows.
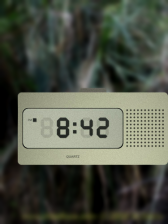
8:42
